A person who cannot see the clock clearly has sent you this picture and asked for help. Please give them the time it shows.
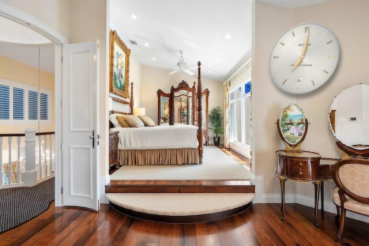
7:01
